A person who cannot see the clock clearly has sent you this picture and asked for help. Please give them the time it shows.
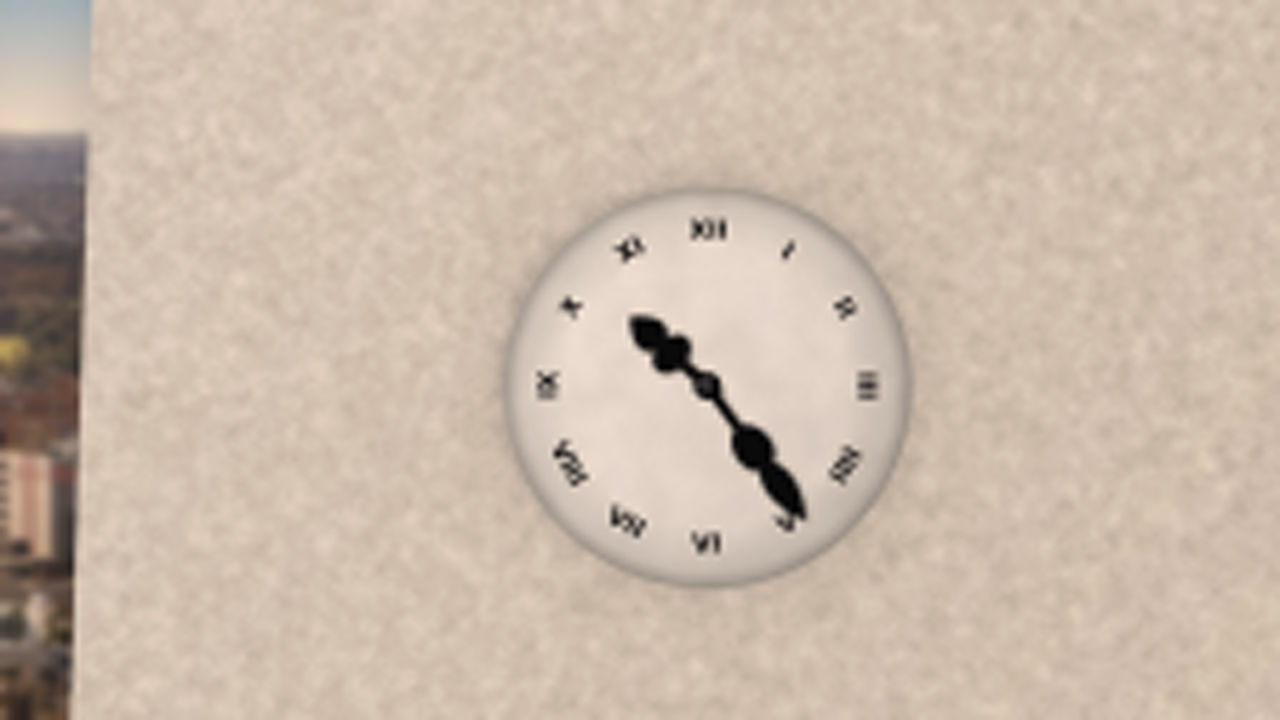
10:24
